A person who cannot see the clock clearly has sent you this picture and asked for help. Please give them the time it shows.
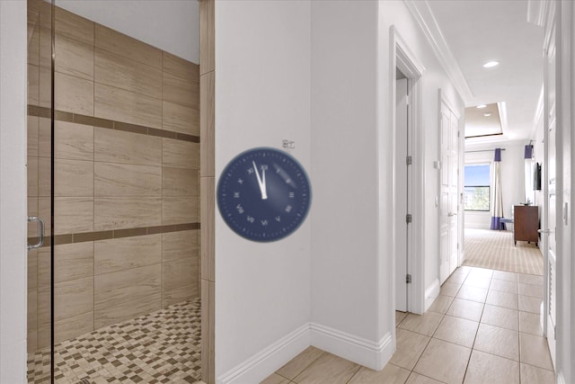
11:57
